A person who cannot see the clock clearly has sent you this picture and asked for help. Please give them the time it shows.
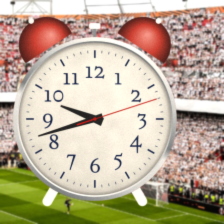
9:42:12
